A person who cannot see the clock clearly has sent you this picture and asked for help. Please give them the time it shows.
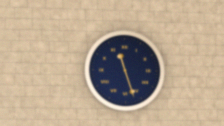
11:27
